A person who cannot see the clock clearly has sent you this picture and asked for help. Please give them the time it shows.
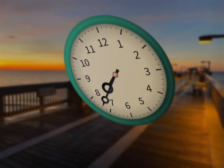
7:37
